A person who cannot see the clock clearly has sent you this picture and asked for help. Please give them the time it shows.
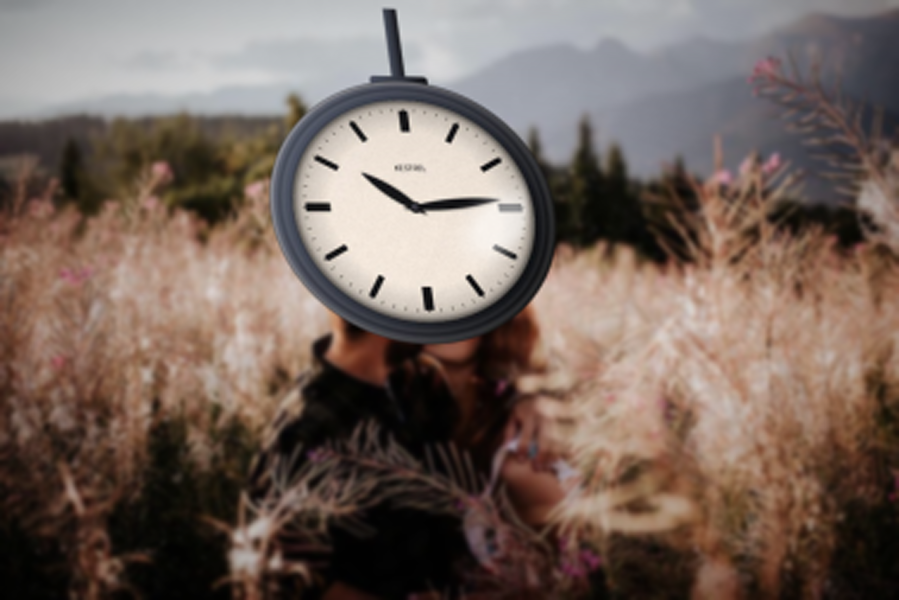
10:14
